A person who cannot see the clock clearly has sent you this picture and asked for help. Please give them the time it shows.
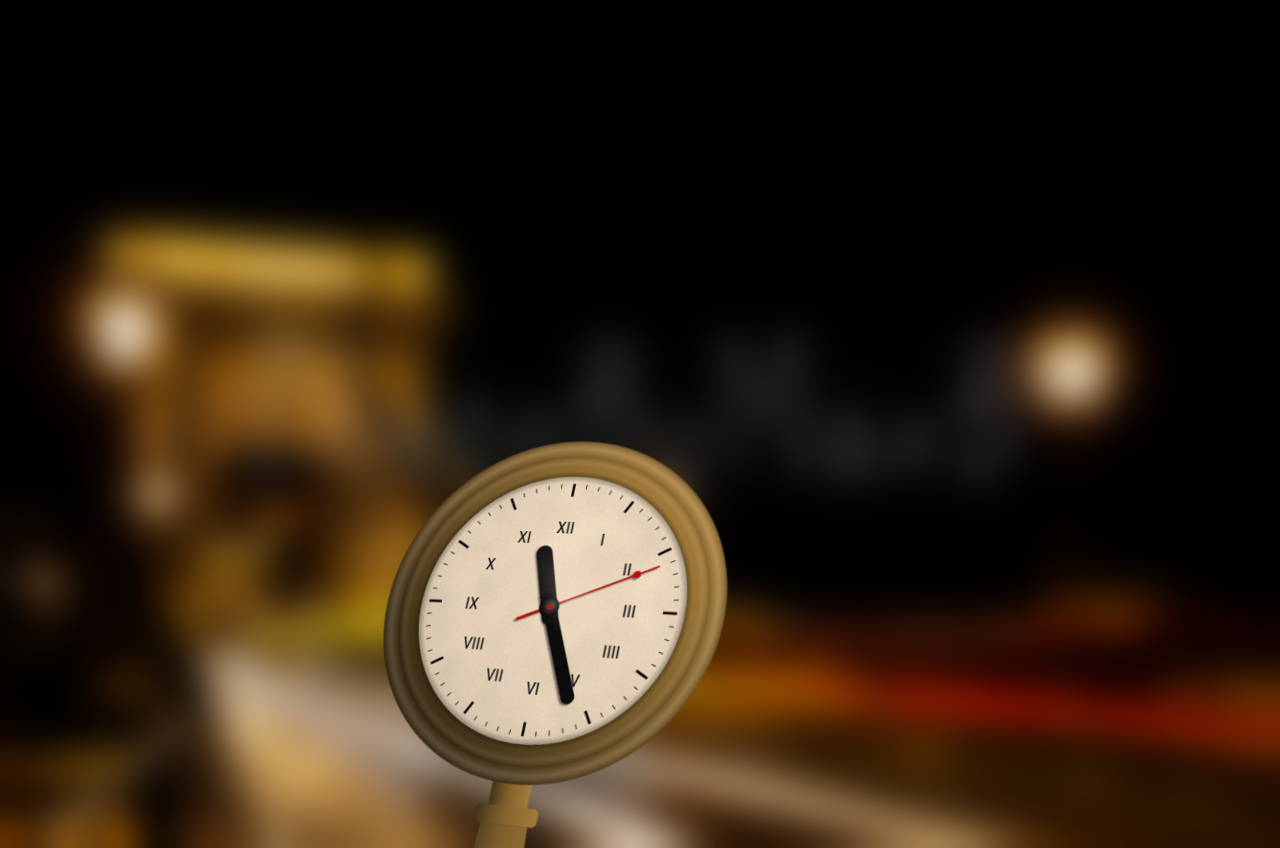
11:26:11
